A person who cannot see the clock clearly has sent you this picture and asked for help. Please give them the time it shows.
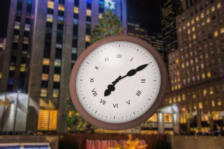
7:10
